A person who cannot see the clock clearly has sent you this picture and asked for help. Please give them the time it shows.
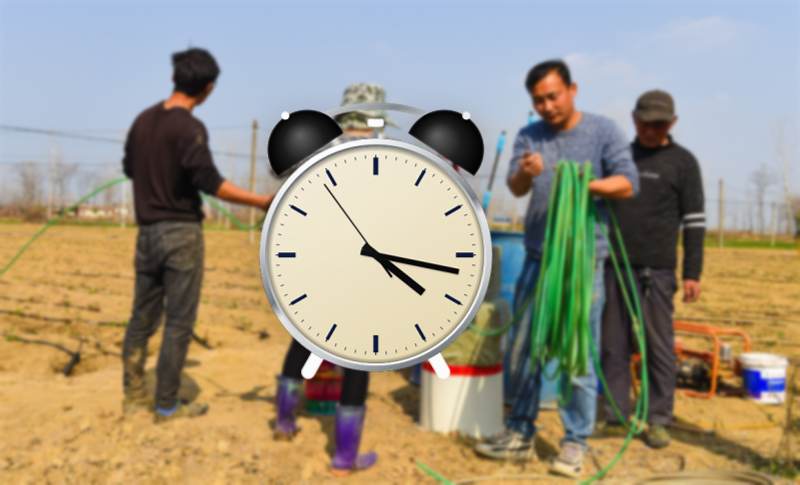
4:16:54
